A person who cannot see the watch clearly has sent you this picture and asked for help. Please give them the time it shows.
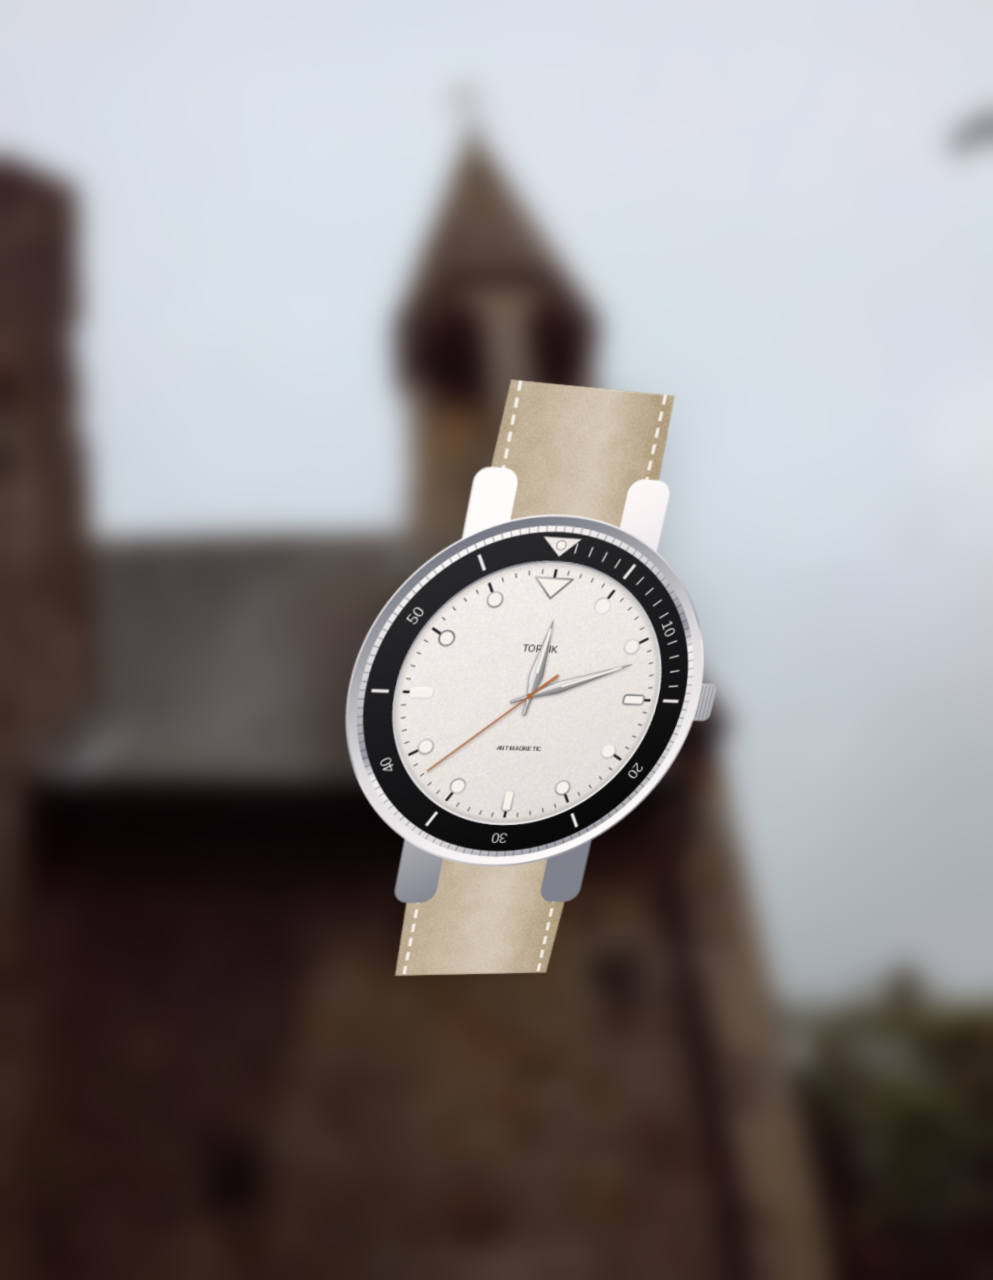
12:11:38
